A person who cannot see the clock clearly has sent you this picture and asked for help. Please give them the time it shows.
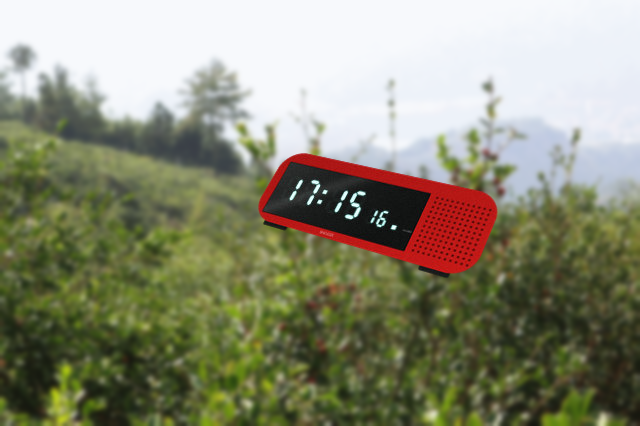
17:15:16
